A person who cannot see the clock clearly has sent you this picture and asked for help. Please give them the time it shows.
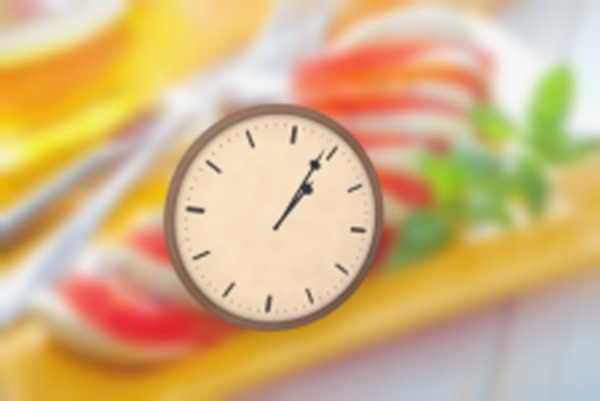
1:04
